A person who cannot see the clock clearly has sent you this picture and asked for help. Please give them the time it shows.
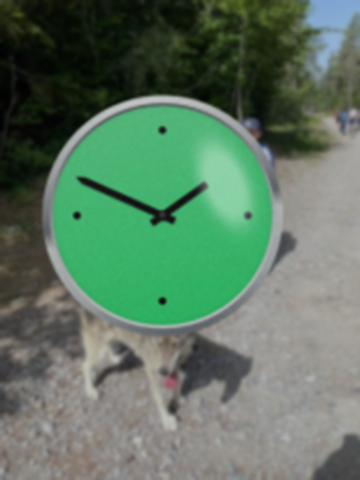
1:49
